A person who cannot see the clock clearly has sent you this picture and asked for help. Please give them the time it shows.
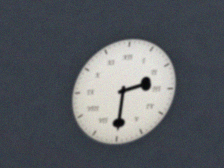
2:30
